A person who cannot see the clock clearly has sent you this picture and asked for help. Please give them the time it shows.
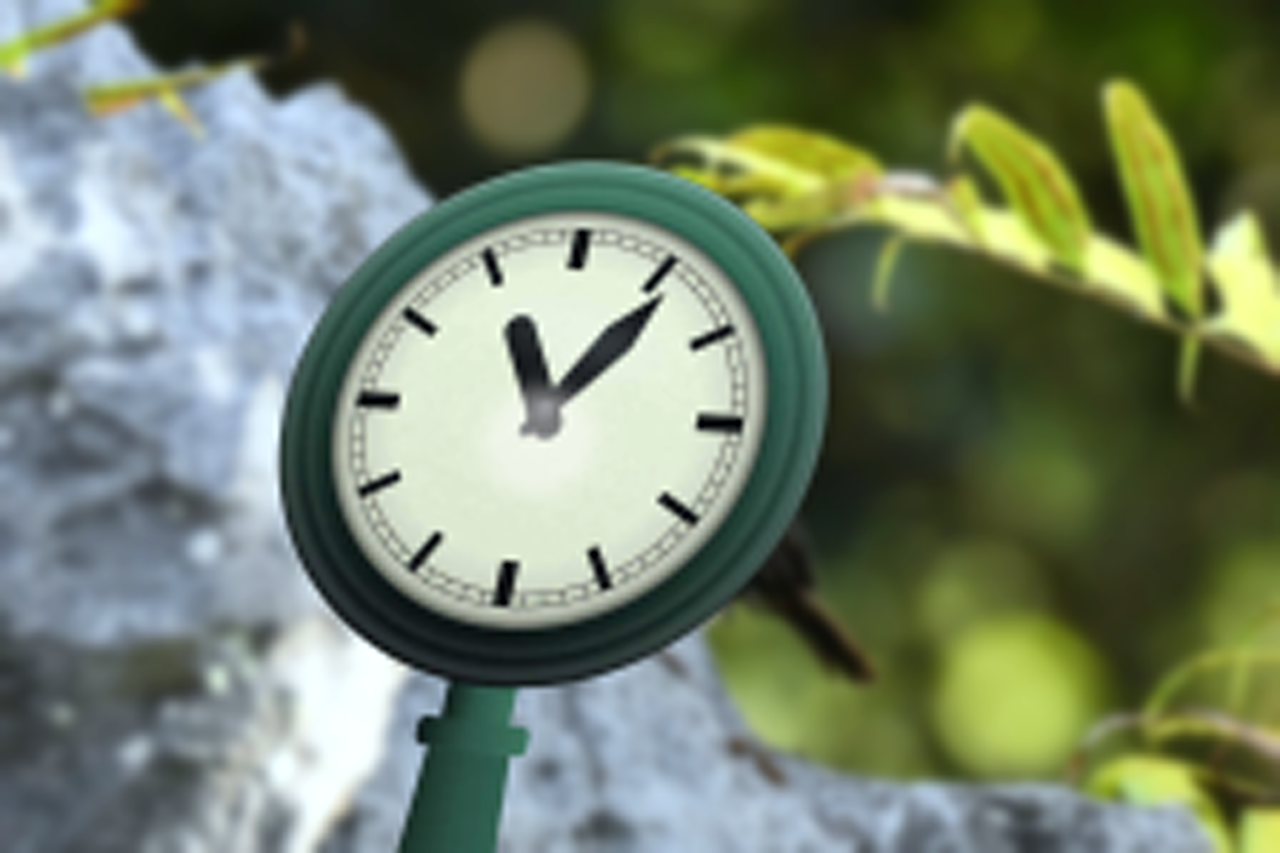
11:06
